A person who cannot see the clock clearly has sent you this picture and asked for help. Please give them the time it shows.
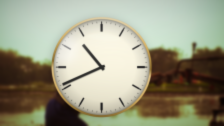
10:41
